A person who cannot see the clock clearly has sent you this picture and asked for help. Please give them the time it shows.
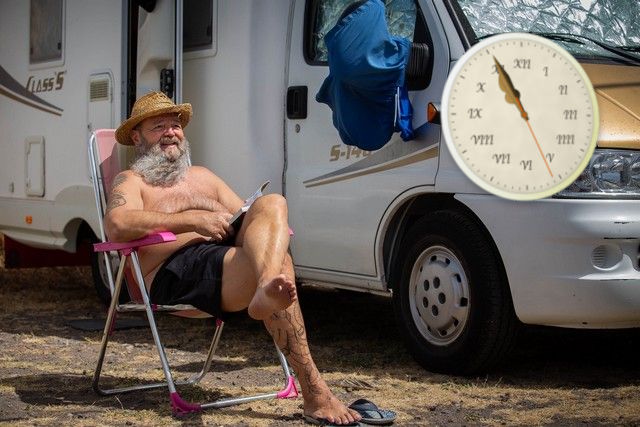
10:55:26
